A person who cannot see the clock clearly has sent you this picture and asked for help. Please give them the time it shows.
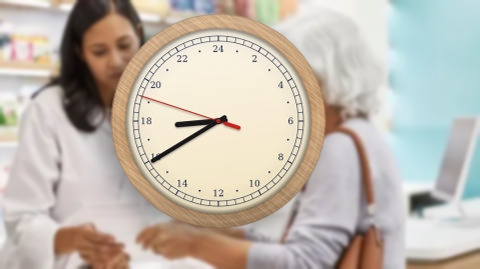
17:39:48
